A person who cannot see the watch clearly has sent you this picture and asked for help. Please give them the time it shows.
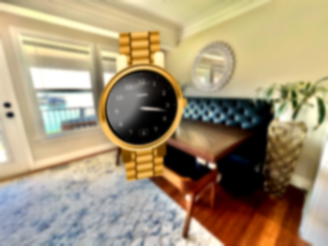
3:17
